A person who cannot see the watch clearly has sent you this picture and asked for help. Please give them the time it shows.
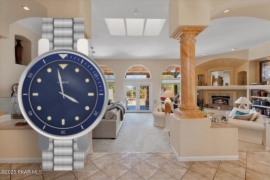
3:58
